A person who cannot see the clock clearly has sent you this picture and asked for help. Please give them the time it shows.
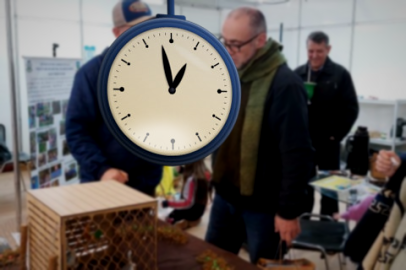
12:58
